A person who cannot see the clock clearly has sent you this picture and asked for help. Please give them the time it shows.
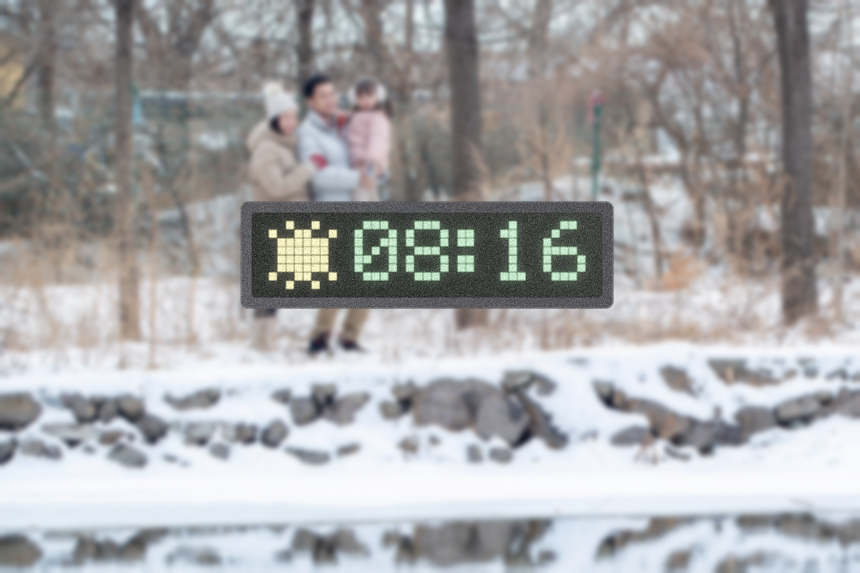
8:16
